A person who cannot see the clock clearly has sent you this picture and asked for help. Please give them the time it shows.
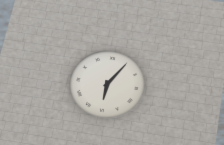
6:05
